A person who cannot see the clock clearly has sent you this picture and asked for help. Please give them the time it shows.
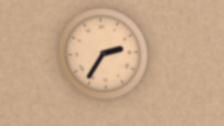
2:36
